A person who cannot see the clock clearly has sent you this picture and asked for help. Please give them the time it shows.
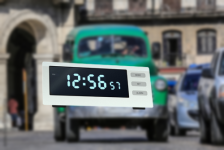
12:56:57
